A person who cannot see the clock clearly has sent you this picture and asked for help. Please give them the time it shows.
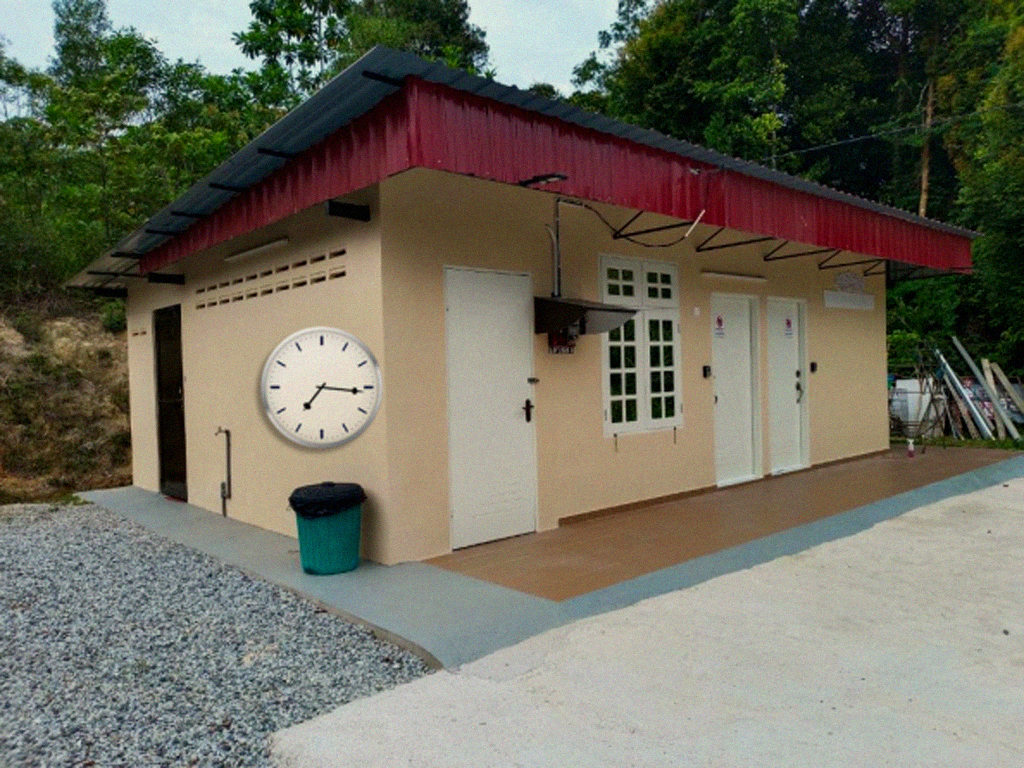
7:16
